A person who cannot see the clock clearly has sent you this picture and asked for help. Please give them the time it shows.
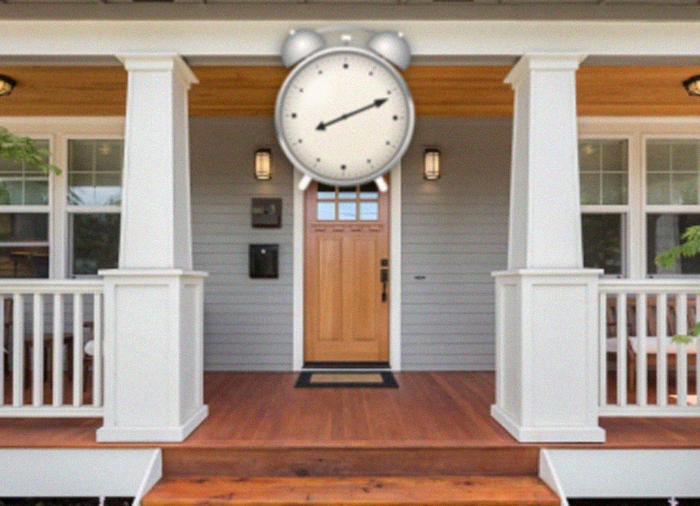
8:11
